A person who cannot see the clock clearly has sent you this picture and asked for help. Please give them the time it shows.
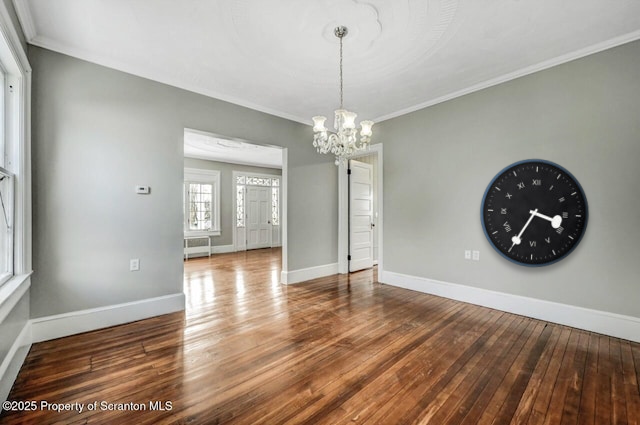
3:35
